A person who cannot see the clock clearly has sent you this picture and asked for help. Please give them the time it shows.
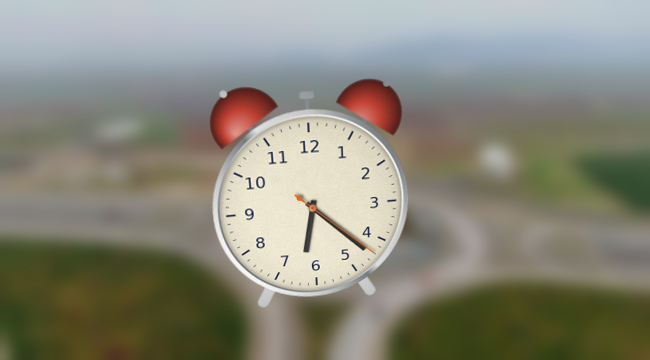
6:22:22
